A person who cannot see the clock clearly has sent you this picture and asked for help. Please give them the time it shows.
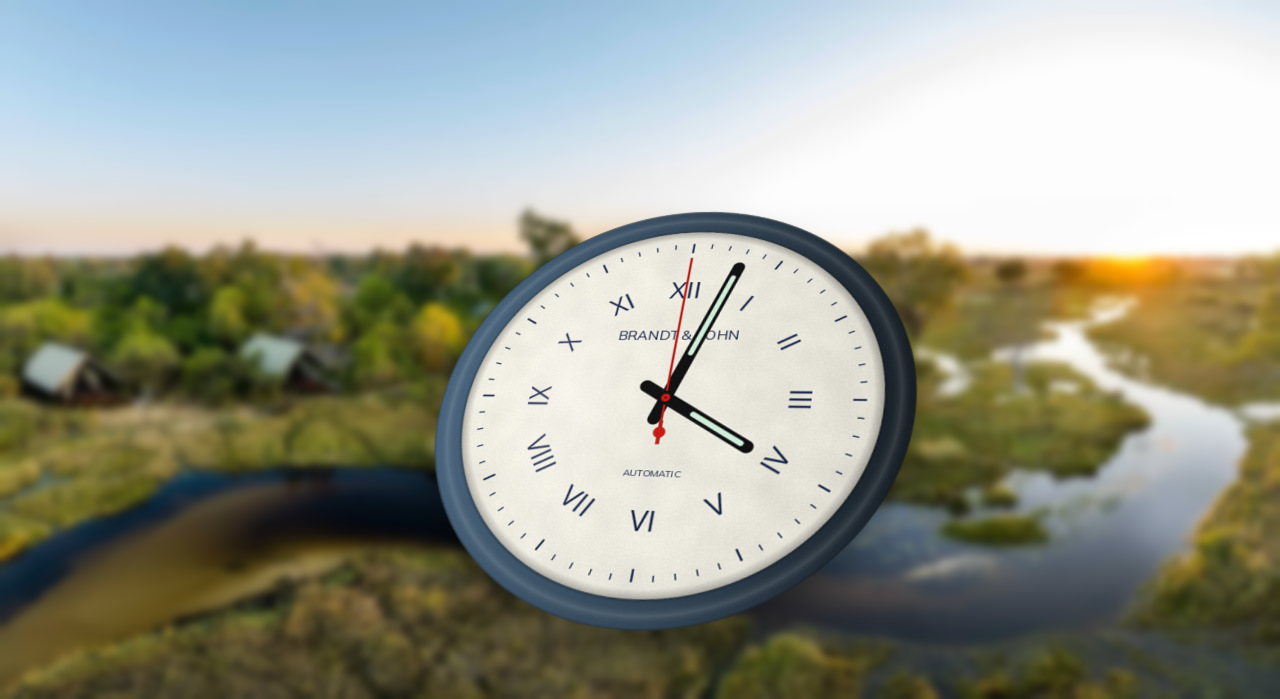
4:03:00
